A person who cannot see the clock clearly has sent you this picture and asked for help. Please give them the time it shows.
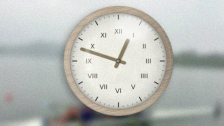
12:48
